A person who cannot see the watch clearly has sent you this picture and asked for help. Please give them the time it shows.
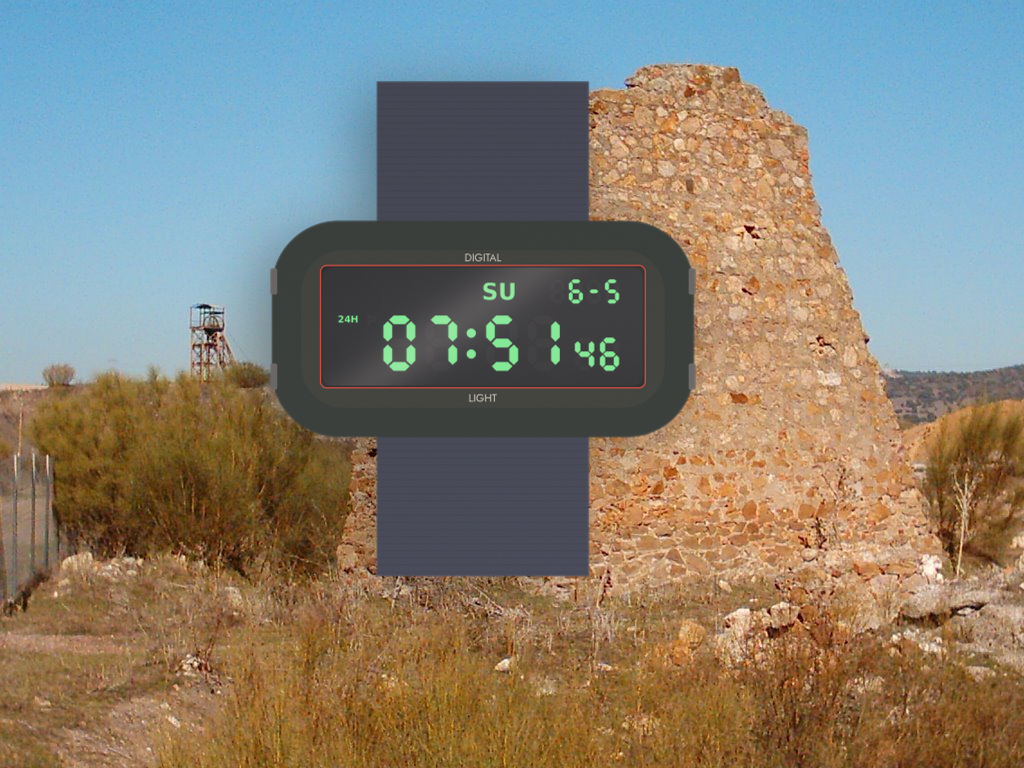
7:51:46
